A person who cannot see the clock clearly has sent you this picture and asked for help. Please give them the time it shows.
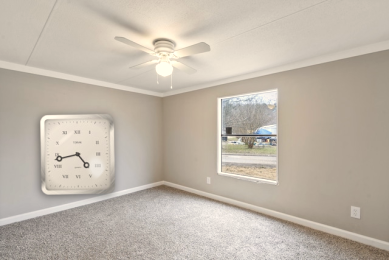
4:43
